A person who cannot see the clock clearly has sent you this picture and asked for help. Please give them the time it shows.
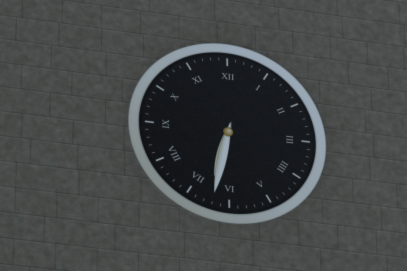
6:32
